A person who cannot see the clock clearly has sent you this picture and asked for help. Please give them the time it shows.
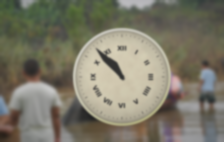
10:53
